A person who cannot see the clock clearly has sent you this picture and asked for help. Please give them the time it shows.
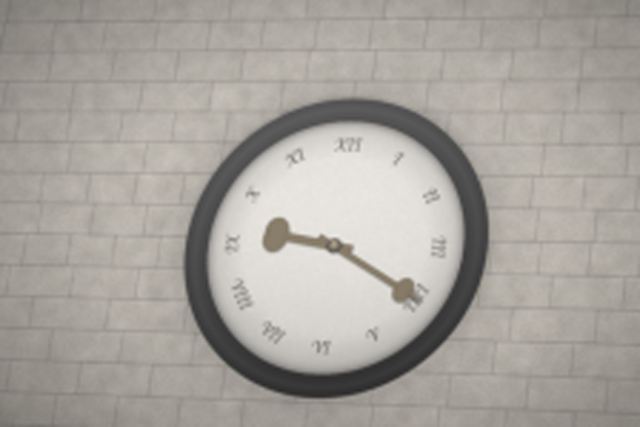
9:20
